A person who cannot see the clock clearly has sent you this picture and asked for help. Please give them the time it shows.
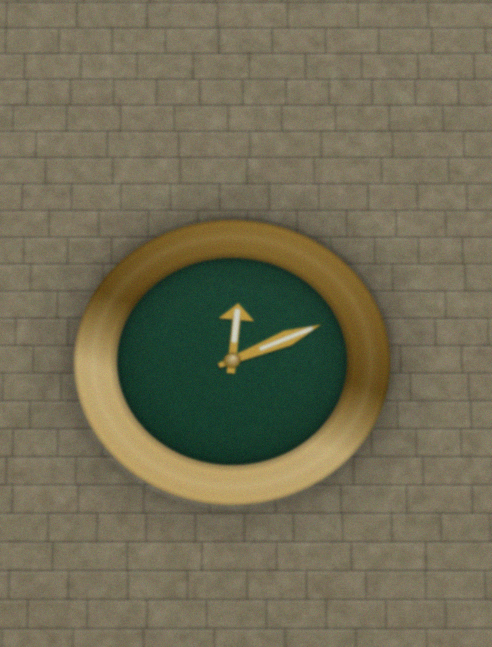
12:11
